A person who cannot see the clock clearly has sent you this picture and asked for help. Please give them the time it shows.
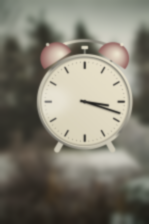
3:18
